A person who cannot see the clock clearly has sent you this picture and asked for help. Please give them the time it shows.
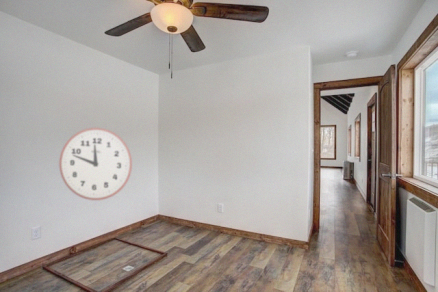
11:48
